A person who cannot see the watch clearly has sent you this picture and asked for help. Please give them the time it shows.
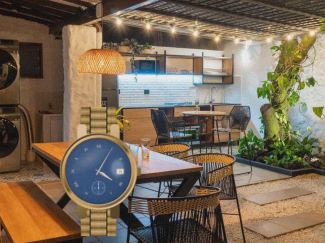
4:05
